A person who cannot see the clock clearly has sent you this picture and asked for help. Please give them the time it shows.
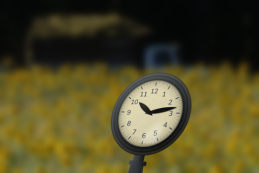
10:13
